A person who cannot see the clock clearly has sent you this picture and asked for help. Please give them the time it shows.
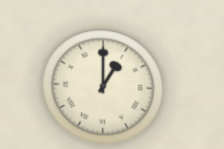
1:00
